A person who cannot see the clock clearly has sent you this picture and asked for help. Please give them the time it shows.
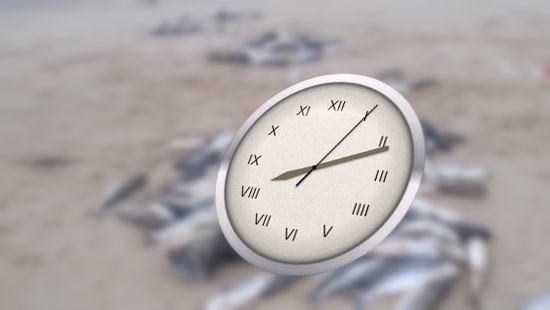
8:11:05
